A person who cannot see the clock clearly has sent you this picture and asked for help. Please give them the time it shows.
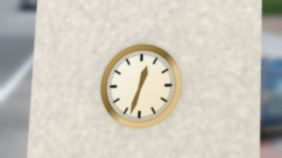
12:33
